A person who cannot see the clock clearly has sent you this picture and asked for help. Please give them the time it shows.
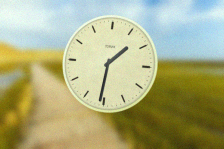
1:31
